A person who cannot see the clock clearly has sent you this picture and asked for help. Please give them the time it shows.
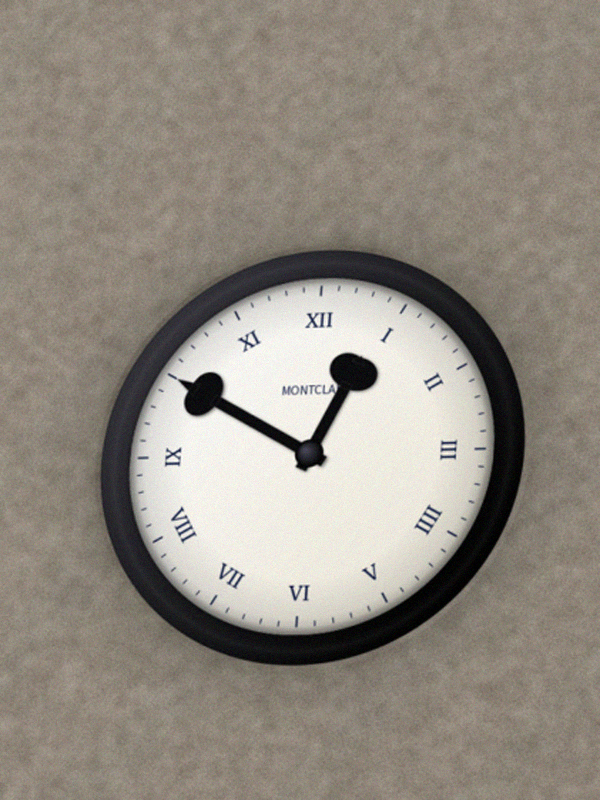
12:50
